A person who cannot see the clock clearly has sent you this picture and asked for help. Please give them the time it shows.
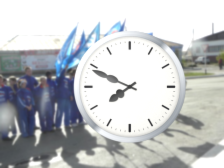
7:49
